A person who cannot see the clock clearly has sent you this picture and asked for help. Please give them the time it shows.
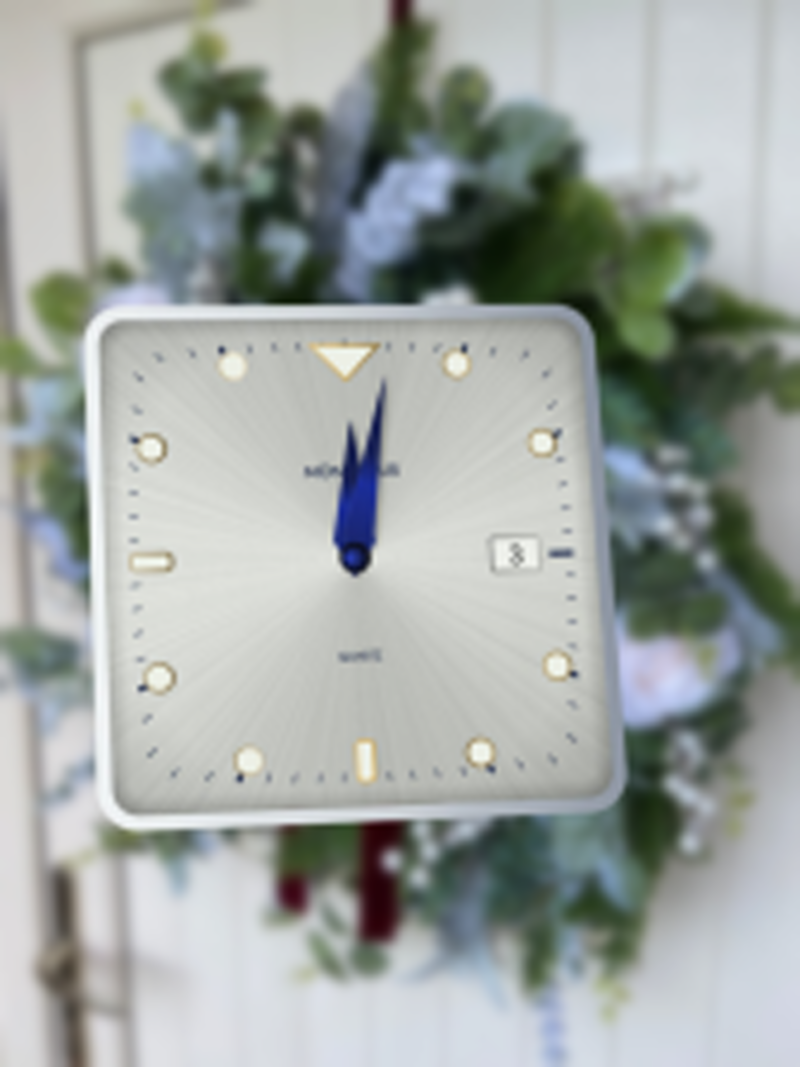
12:02
